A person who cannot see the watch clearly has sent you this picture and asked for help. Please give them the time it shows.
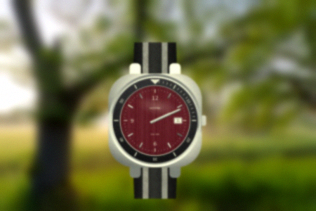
2:11
